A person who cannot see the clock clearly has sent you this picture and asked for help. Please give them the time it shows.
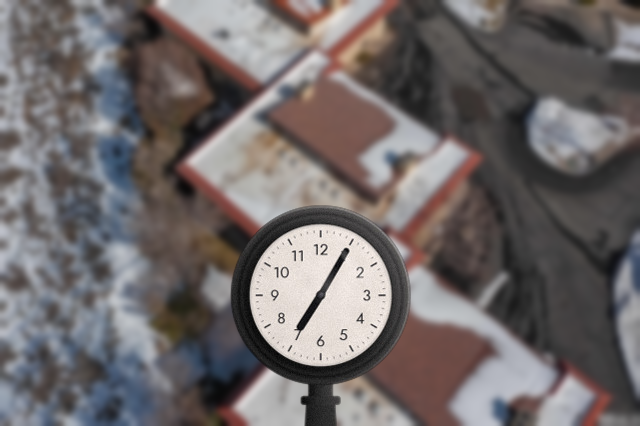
7:05
